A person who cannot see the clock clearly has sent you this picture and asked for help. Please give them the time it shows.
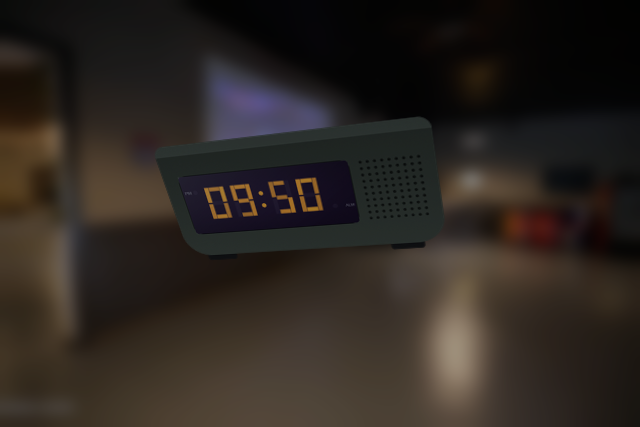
9:50
